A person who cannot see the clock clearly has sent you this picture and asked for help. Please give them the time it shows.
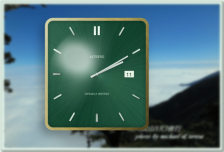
2:10
